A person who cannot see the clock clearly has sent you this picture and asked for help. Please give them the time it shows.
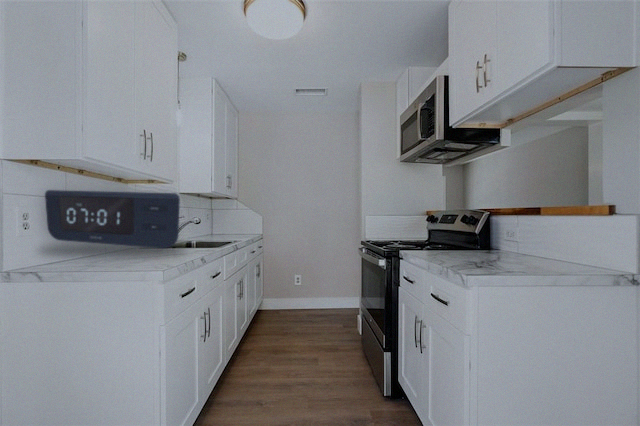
7:01
